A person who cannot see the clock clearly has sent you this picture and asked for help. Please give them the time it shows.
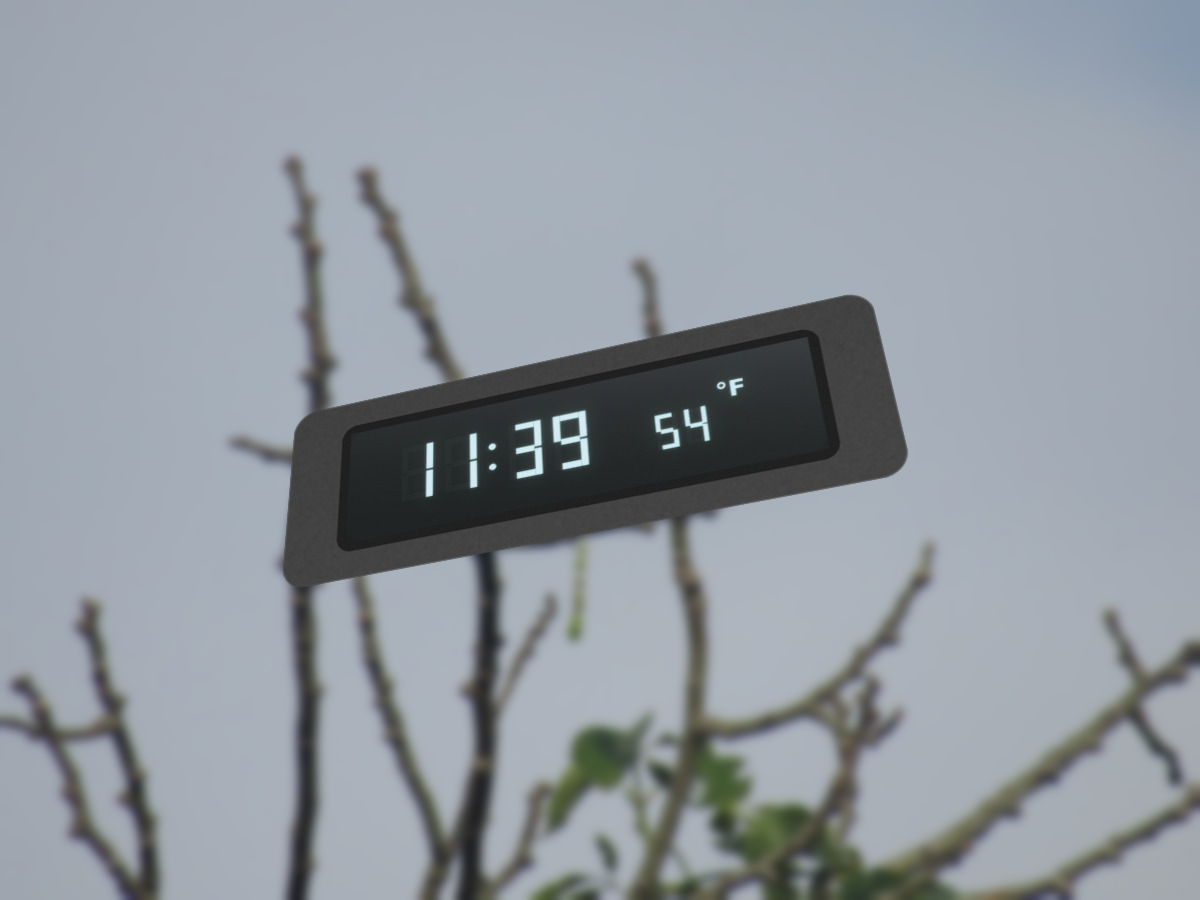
11:39
